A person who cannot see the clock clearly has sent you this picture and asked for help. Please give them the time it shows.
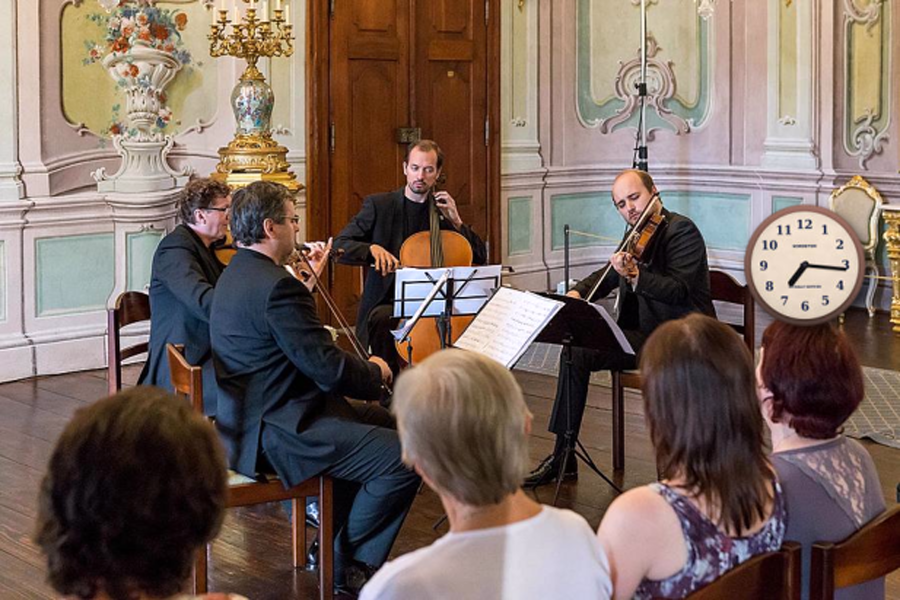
7:16
